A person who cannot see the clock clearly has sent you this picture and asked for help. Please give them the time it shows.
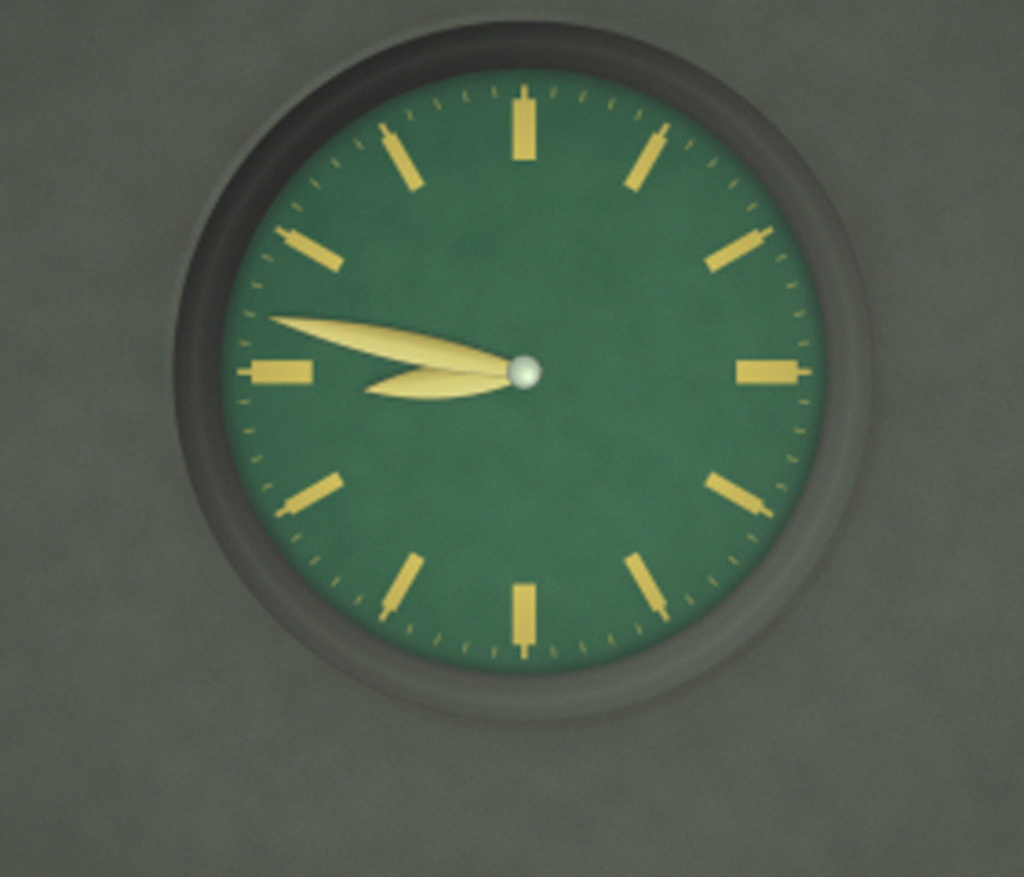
8:47
